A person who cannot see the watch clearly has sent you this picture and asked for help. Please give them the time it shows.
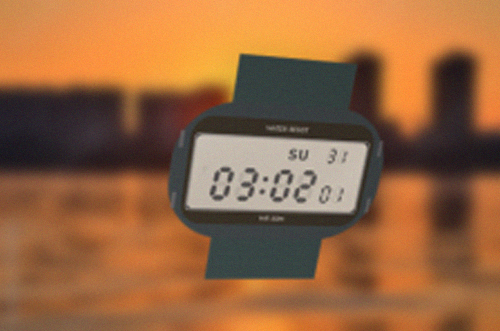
3:02:01
